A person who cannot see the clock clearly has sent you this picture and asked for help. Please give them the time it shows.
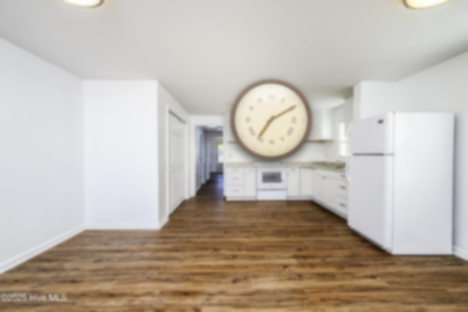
7:10
